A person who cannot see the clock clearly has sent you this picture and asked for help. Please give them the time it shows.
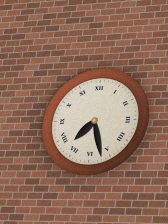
7:27
